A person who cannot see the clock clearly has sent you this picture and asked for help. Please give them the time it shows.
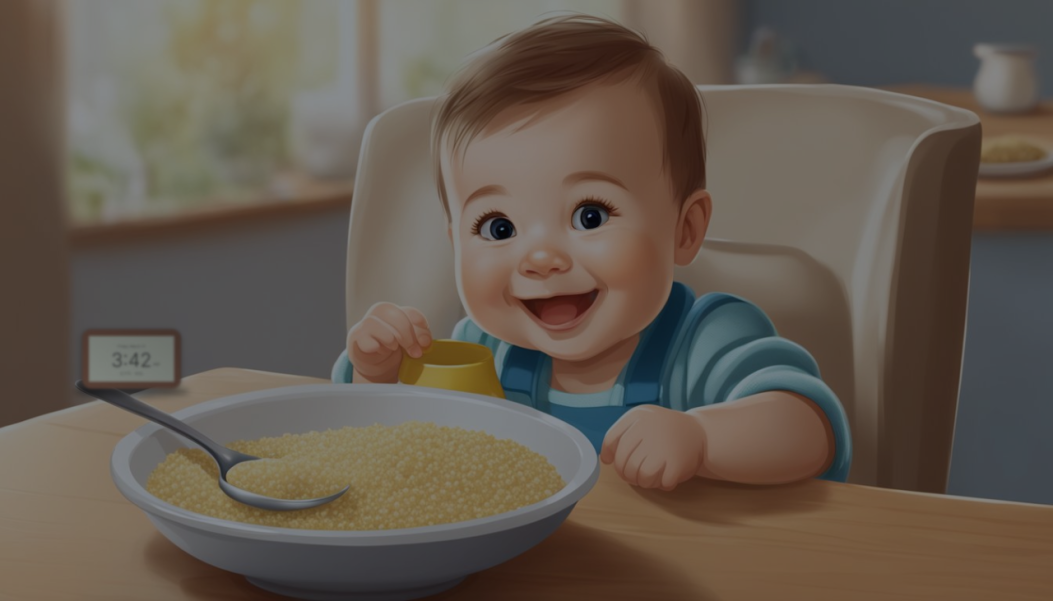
3:42
